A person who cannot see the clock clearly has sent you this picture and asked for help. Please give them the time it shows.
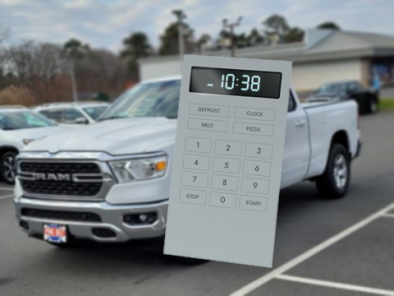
10:38
